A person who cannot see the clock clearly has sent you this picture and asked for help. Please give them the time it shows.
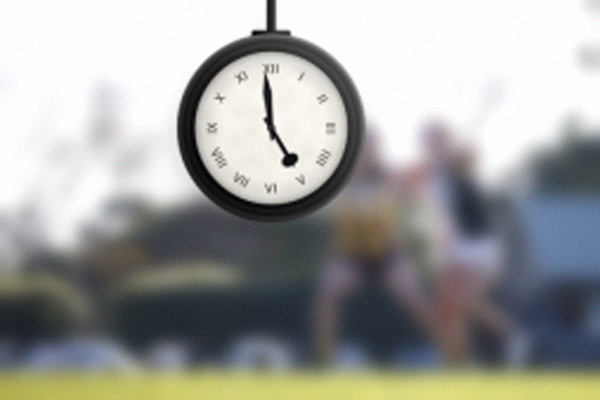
4:59
